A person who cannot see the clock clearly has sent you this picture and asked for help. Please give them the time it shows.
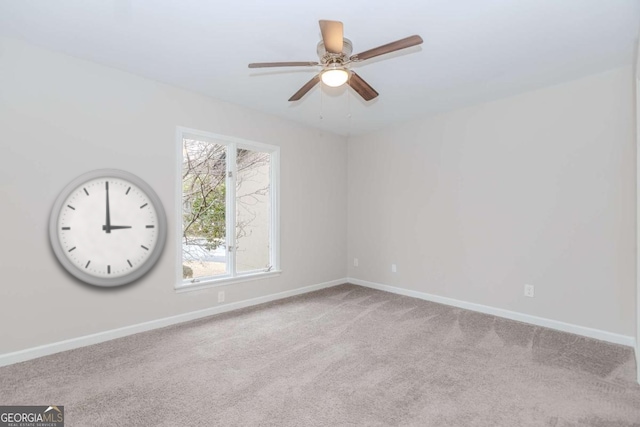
3:00
